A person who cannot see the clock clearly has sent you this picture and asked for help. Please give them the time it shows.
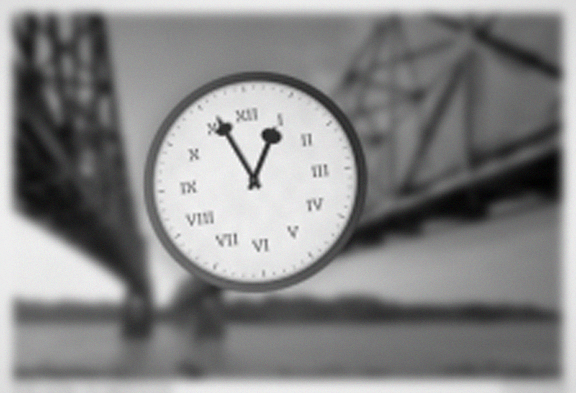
12:56
